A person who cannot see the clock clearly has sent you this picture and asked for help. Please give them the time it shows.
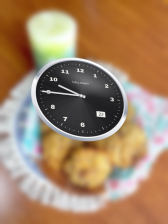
9:45
